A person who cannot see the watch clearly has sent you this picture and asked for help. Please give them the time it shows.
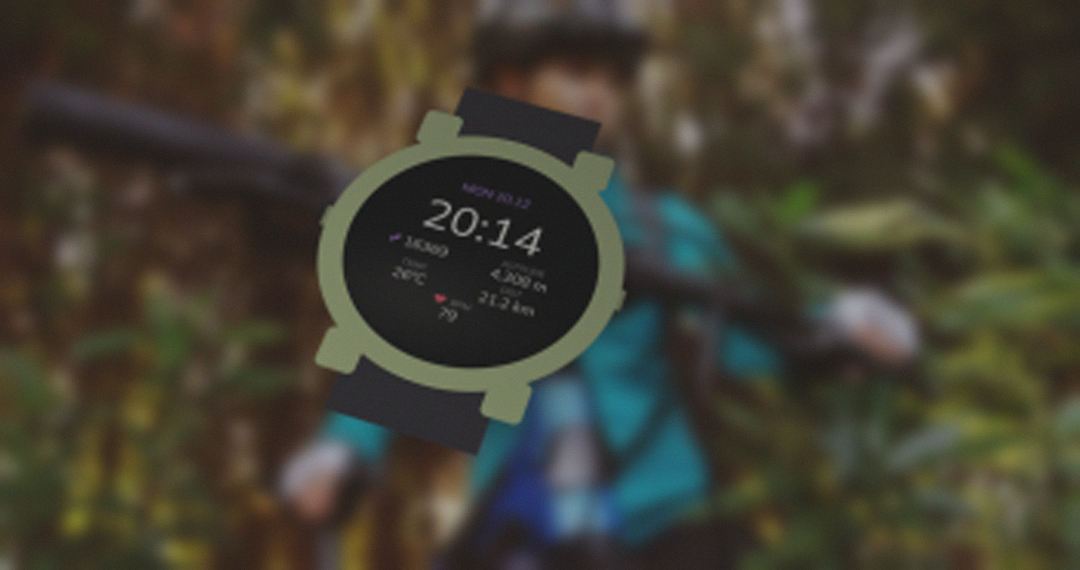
20:14
